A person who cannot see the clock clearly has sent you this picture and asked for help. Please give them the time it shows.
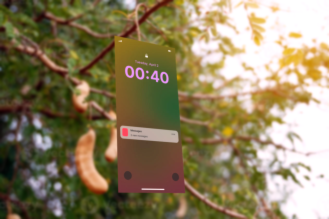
0:40
